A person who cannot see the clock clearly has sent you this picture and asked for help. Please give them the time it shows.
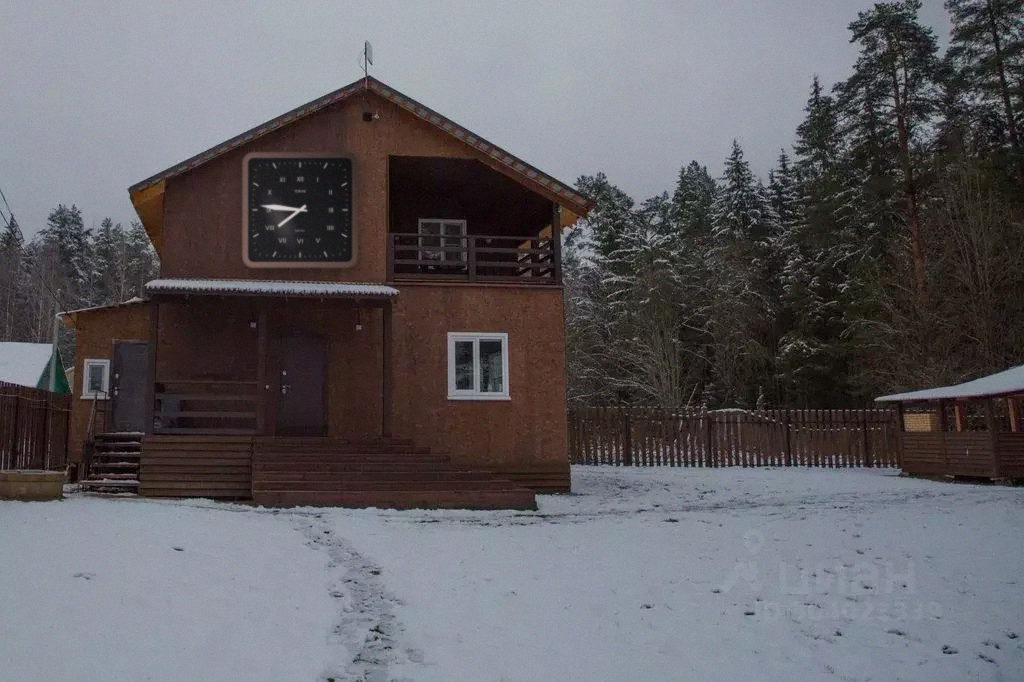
7:46
